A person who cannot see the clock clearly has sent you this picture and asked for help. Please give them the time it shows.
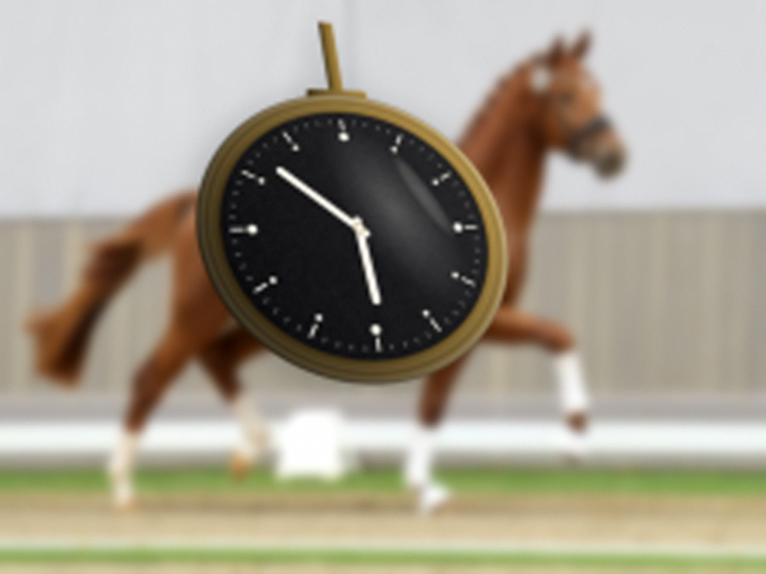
5:52
